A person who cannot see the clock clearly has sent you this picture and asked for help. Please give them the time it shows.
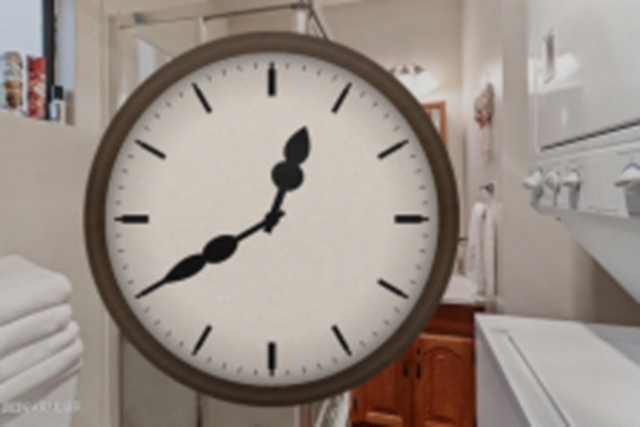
12:40
